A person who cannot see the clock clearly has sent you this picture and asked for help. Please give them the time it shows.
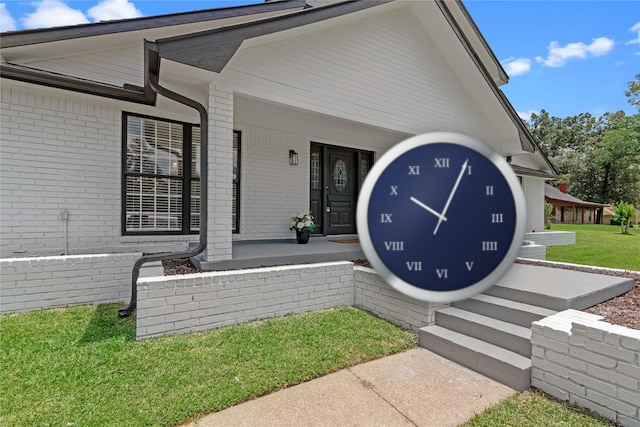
10:04:04
